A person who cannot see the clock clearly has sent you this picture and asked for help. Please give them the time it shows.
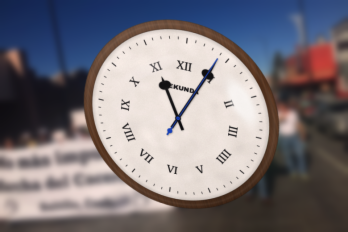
11:04:04
